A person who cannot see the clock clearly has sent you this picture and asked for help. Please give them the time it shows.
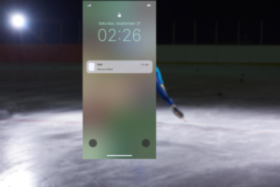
2:26
